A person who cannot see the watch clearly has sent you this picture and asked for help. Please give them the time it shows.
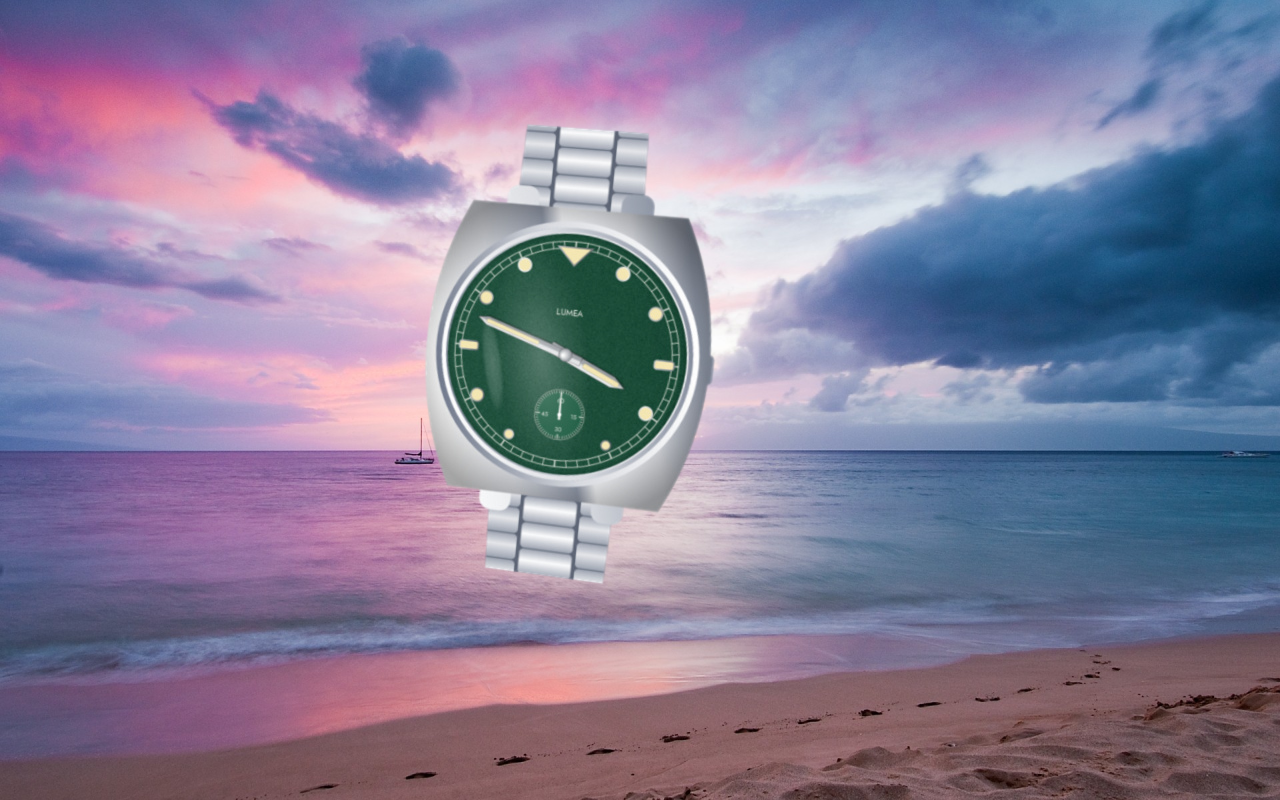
3:48
